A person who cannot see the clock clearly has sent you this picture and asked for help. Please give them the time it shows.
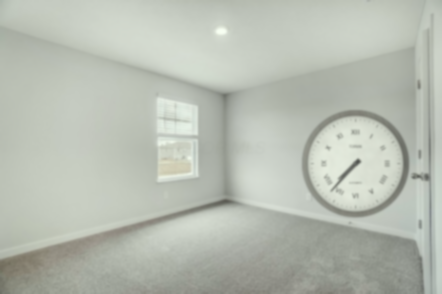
7:37
